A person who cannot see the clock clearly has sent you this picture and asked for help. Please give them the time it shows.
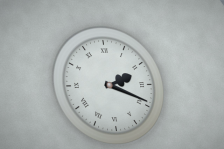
2:19
